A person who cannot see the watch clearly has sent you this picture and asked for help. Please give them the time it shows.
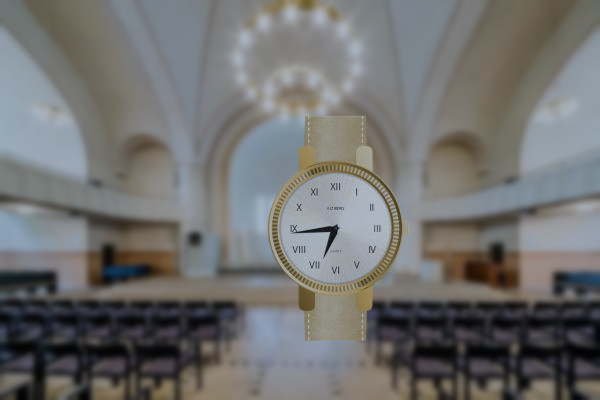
6:44
